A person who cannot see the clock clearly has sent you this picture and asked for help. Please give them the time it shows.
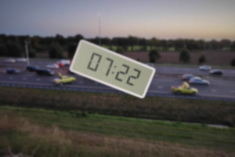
7:22
